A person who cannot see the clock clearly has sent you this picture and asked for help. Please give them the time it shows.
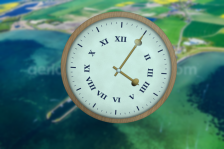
4:05
